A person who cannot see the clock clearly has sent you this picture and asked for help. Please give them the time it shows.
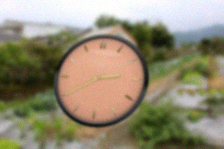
2:40
